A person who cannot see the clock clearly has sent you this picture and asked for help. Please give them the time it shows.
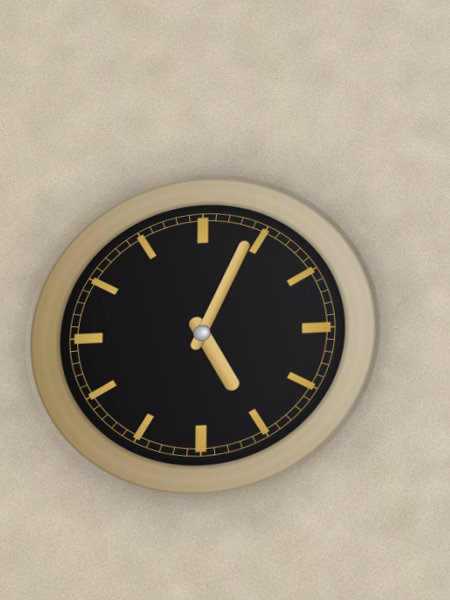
5:04
